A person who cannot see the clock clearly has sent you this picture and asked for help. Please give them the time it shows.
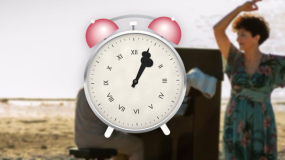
1:04
